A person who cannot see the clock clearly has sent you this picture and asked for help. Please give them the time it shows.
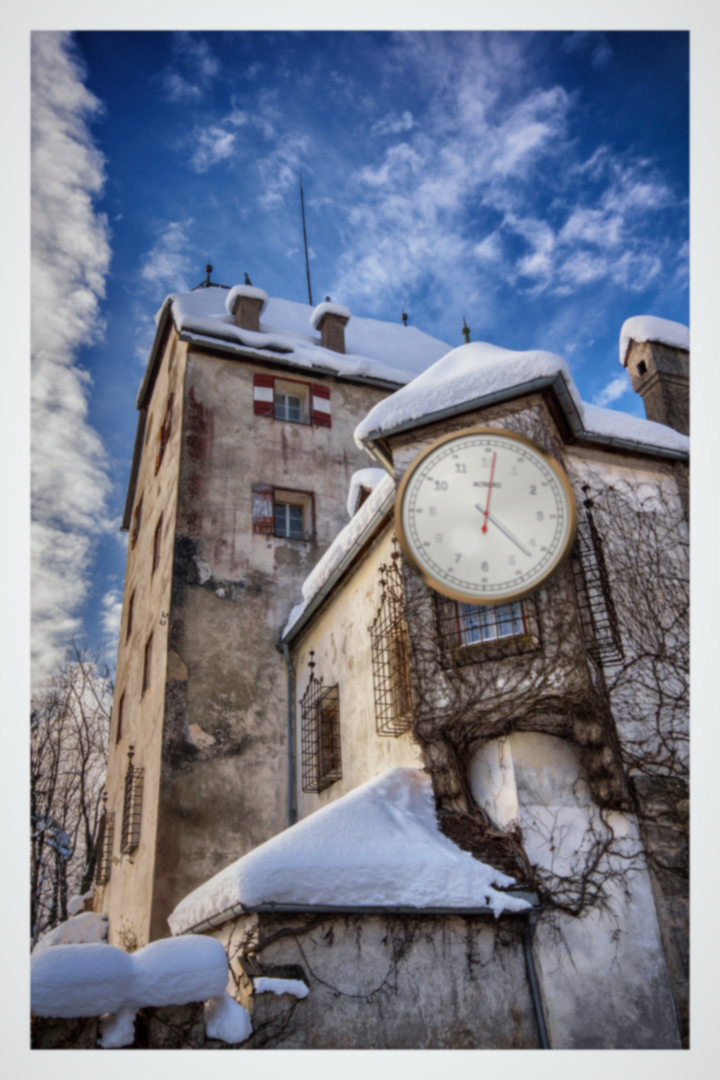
4:22:01
